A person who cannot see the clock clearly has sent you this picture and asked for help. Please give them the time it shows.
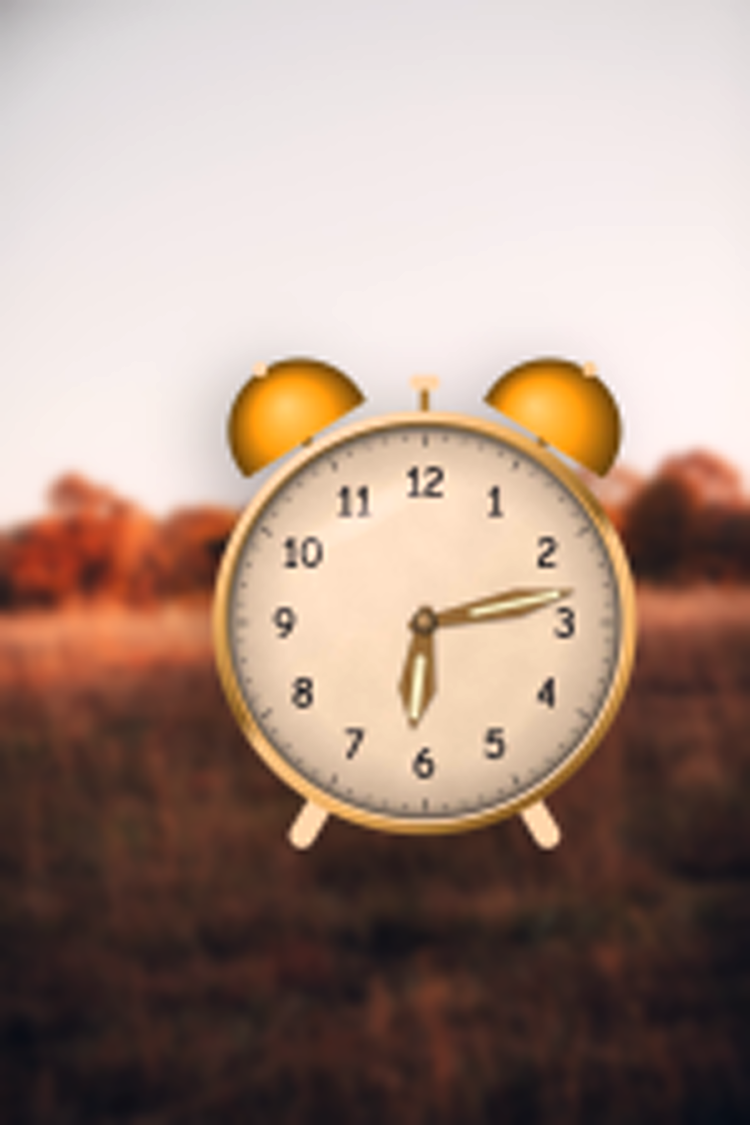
6:13
